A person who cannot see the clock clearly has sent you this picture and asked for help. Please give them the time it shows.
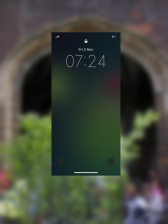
7:24
